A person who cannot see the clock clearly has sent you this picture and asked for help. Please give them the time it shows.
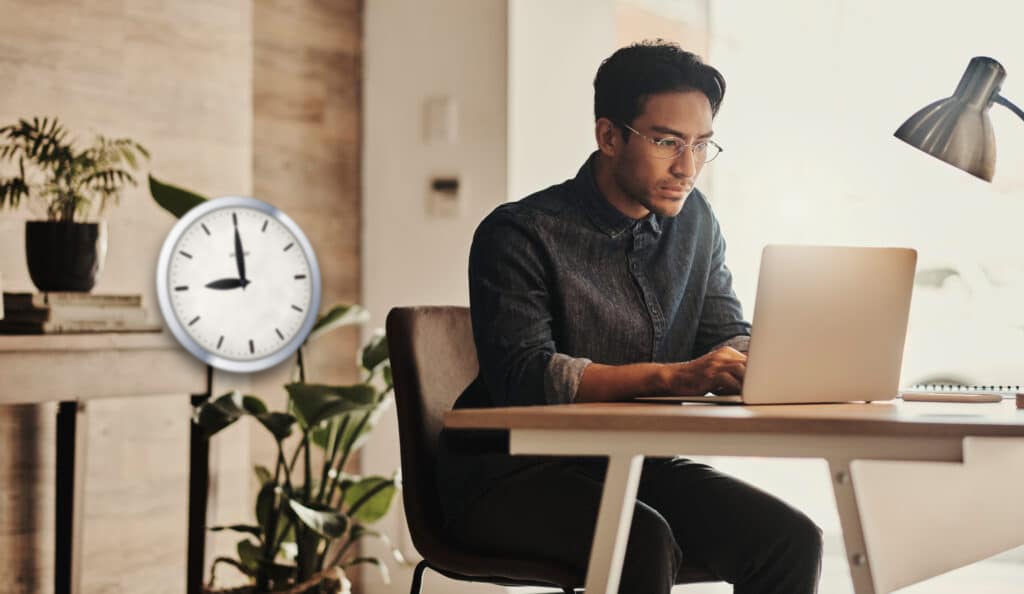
9:00
